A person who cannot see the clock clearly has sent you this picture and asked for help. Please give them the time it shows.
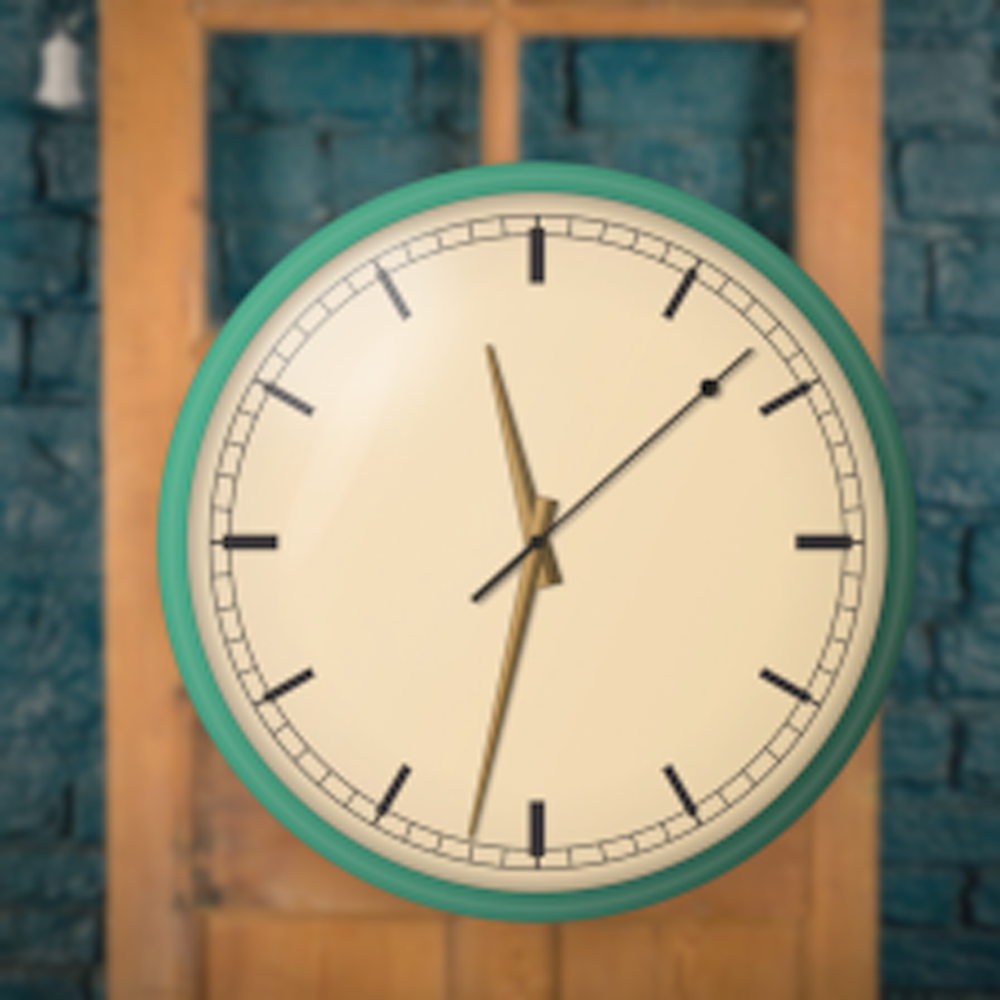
11:32:08
